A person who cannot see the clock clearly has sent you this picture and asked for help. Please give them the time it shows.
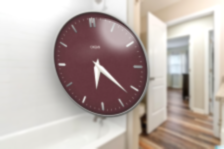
6:22
